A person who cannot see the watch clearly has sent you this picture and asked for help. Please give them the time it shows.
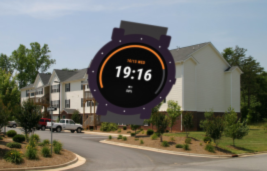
19:16
